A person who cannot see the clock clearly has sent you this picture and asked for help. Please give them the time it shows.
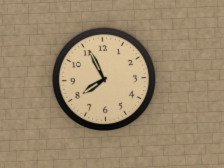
7:56
